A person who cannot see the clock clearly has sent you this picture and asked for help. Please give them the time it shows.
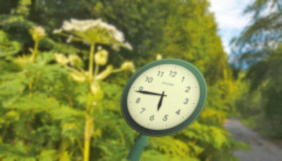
5:44
